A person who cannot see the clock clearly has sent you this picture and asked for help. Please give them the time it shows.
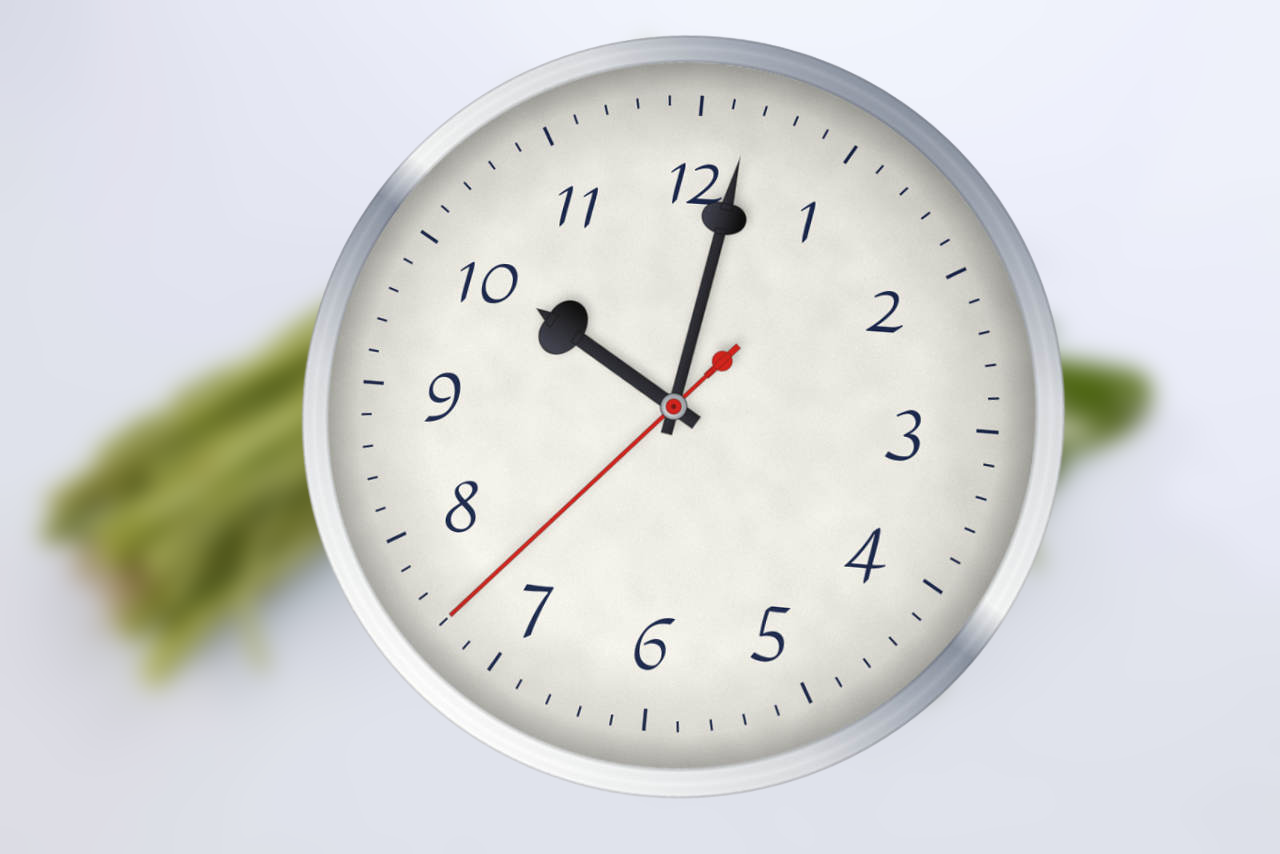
10:01:37
